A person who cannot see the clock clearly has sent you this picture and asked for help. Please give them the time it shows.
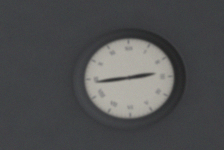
2:44
